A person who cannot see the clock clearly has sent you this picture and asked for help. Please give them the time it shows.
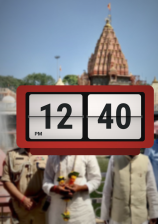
12:40
